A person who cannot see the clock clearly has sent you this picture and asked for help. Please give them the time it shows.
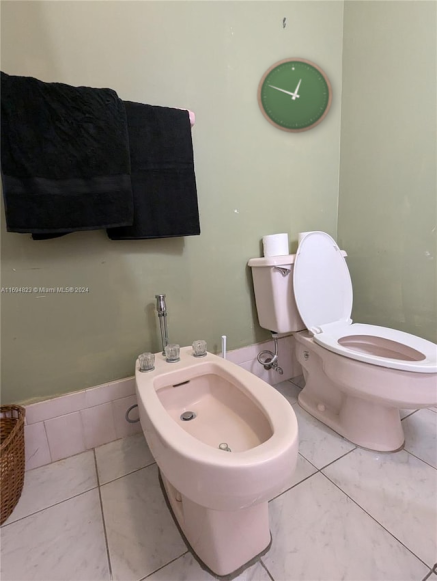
12:49
